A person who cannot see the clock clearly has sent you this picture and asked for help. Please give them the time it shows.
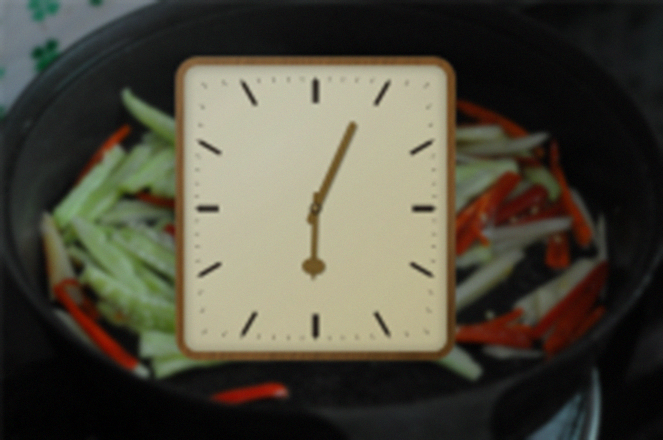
6:04
